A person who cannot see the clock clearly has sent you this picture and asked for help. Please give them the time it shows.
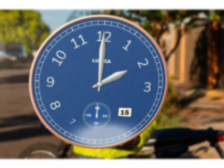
2:00
